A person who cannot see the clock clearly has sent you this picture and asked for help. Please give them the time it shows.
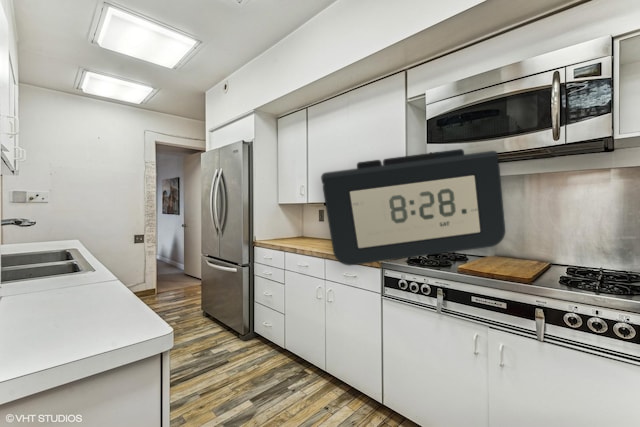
8:28
